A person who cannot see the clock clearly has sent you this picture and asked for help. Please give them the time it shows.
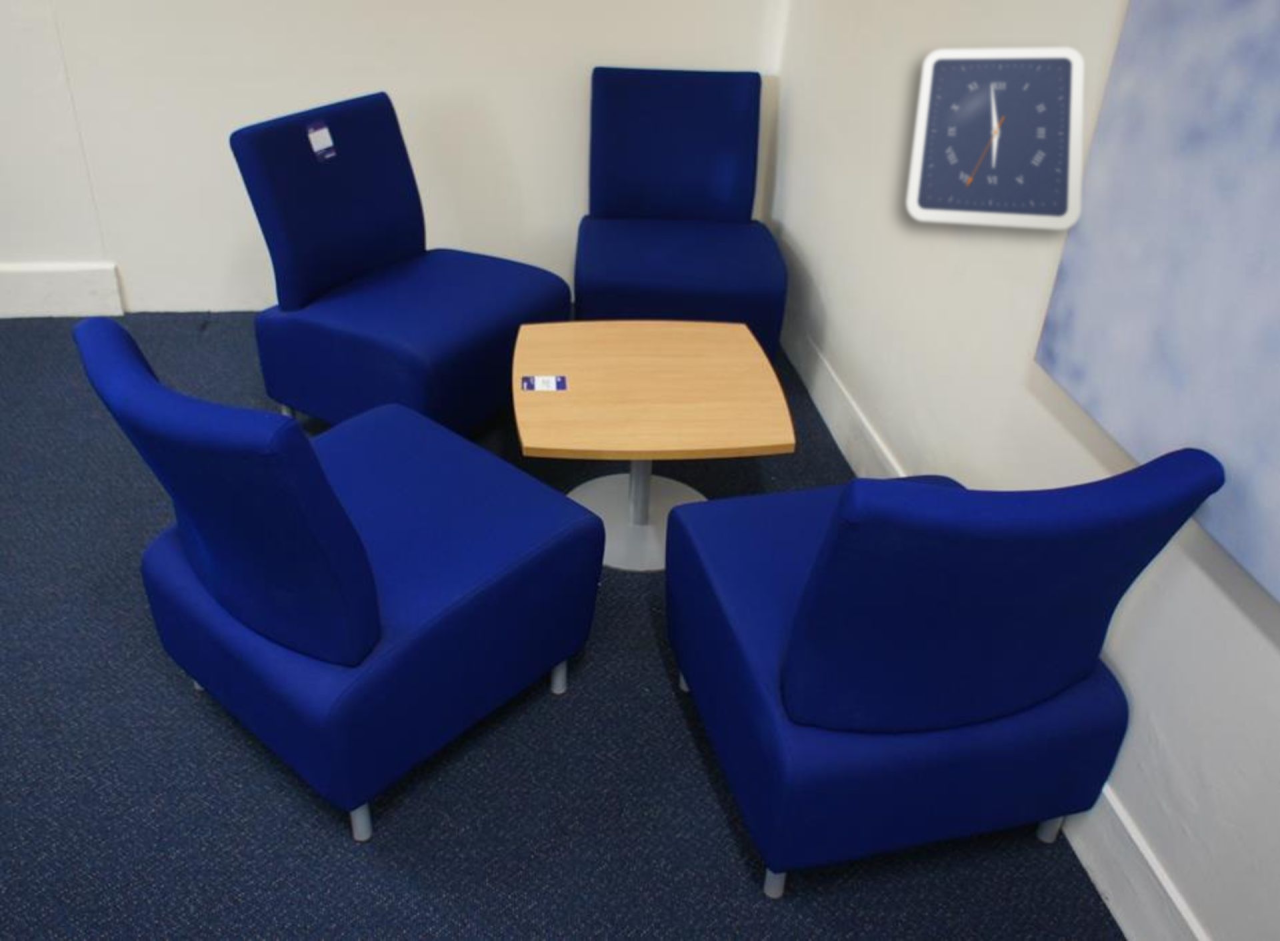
5:58:34
